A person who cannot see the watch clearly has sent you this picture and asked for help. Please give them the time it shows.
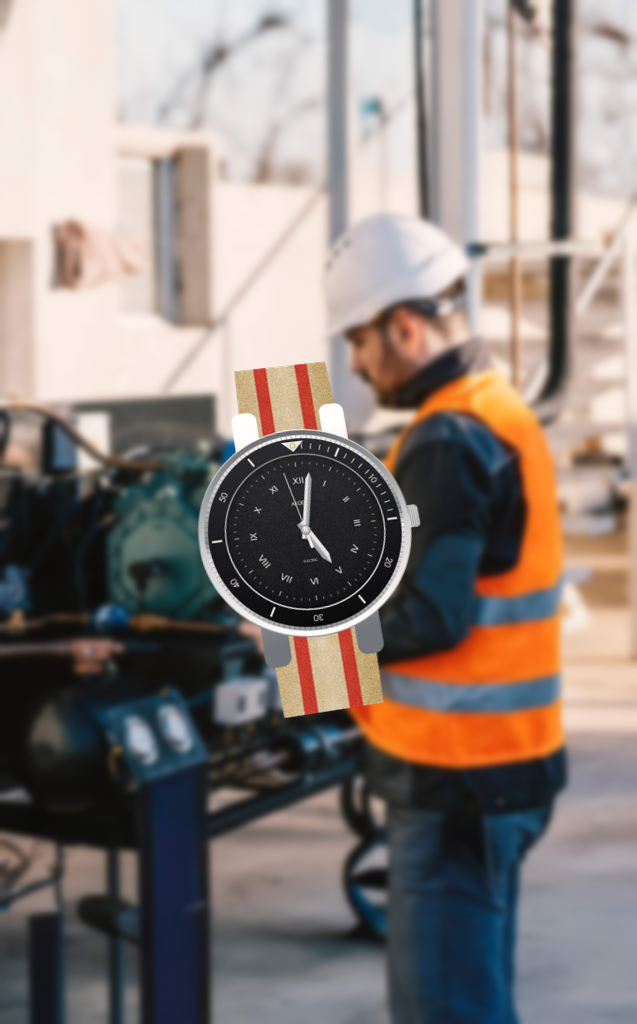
5:01:58
